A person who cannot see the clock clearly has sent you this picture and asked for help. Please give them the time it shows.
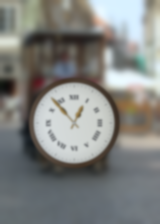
12:53
